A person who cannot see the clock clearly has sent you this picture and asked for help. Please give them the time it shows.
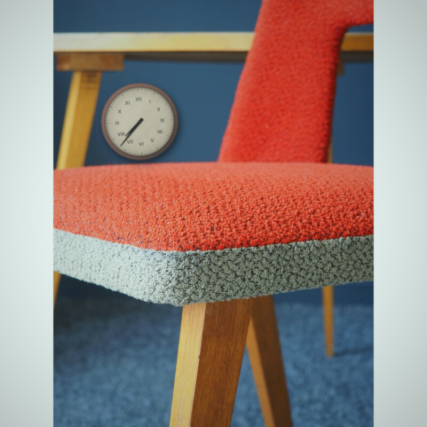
7:37
